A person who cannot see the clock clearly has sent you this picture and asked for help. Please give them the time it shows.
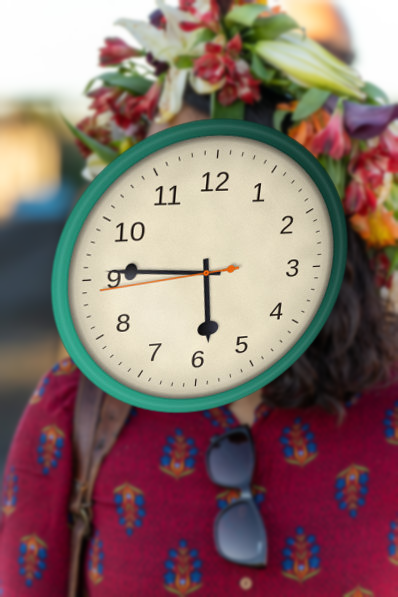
5:45:44
